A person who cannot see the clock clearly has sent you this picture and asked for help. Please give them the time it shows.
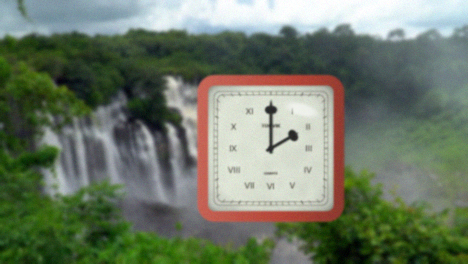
2:00
